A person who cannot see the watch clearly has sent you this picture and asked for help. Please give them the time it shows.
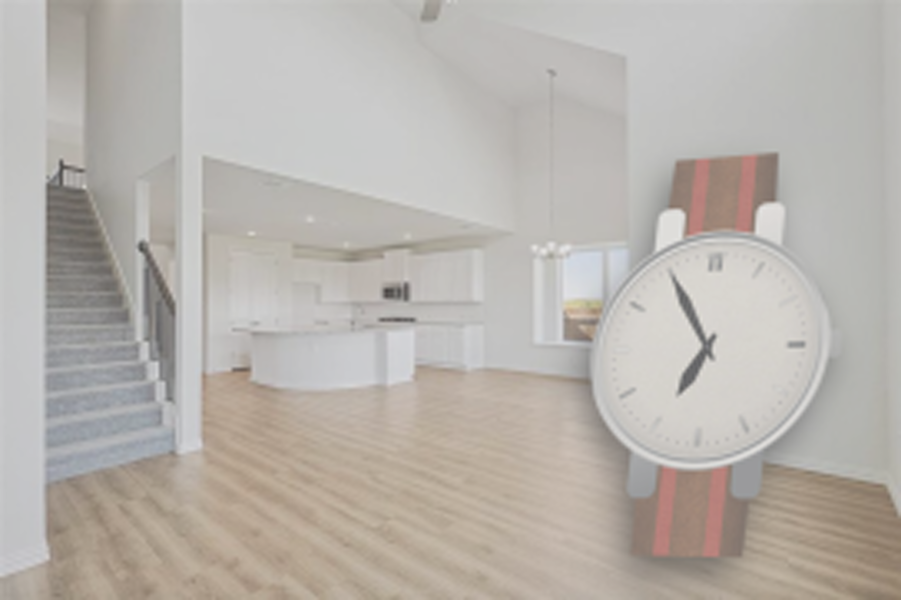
6:55
